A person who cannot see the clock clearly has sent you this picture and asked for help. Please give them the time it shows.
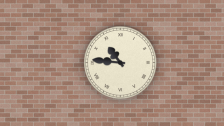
10:46
